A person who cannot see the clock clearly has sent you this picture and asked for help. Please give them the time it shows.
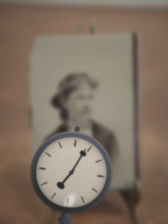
7:04
